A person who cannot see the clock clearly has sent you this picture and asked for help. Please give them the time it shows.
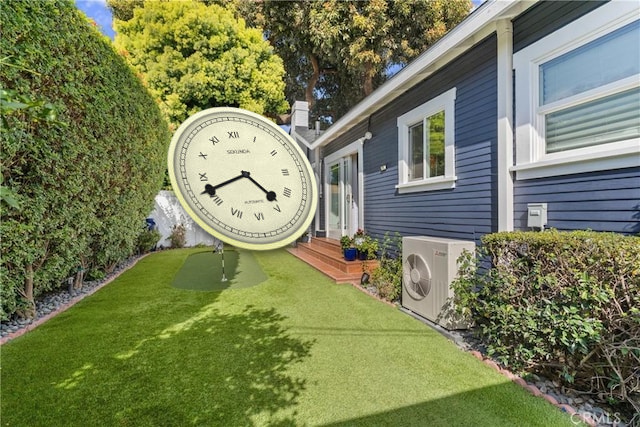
4:42
